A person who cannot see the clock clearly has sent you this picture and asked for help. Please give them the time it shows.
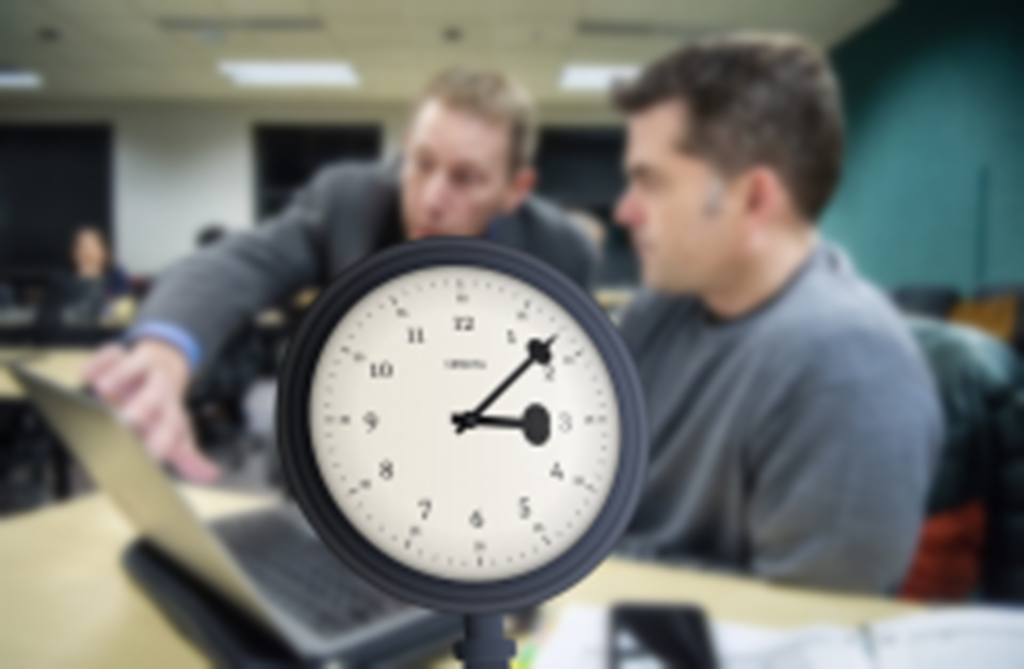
3:08
